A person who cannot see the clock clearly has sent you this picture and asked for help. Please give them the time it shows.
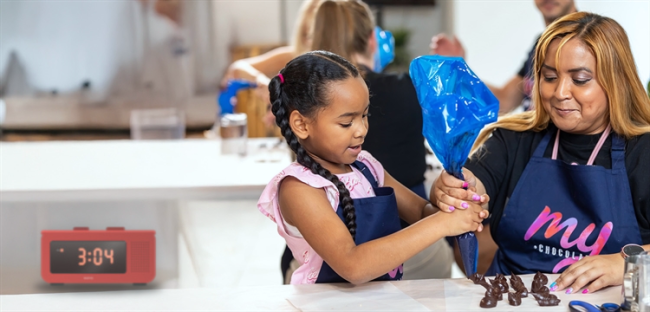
3:04
